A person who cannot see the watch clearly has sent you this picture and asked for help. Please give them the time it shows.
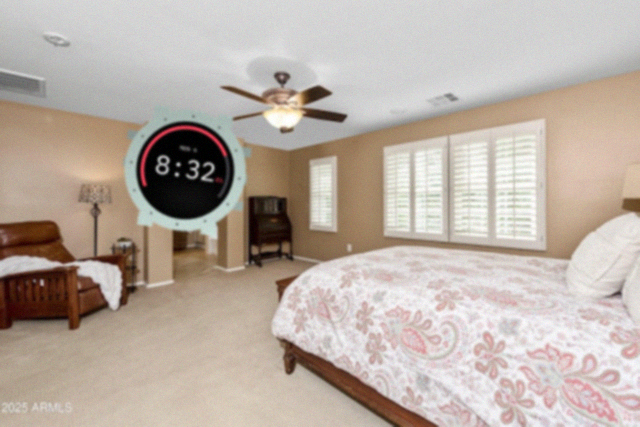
8:32
